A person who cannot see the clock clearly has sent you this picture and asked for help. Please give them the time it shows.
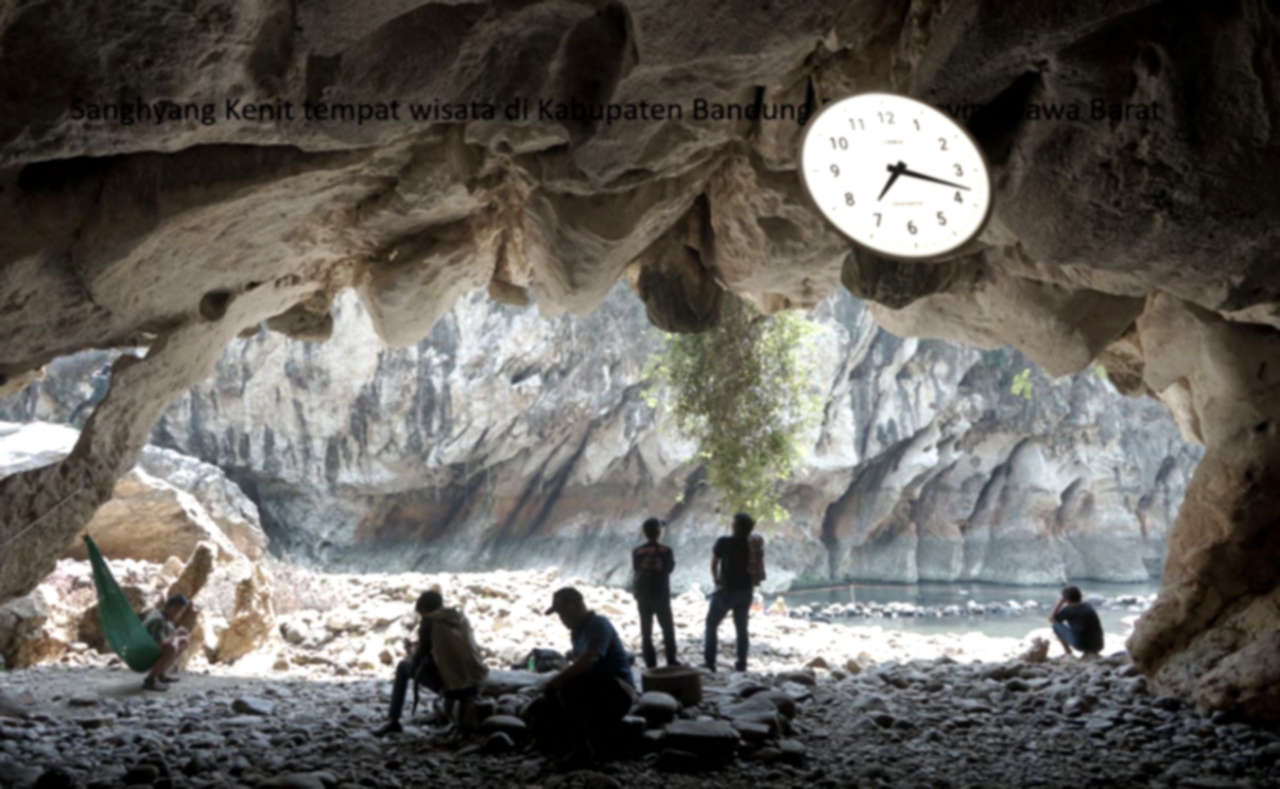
7:18
